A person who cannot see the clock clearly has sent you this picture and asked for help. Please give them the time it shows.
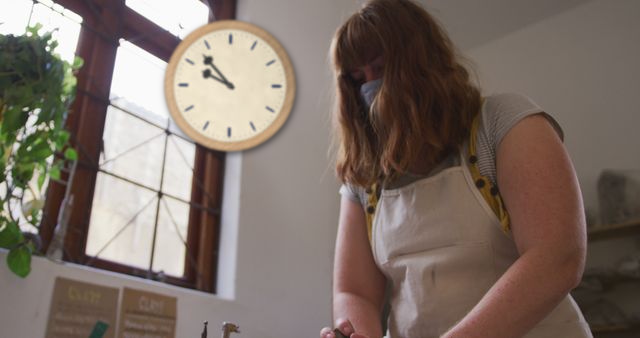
9:53
